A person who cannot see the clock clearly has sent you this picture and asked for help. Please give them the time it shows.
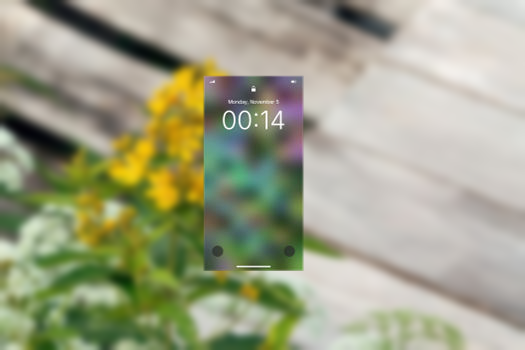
0:14
